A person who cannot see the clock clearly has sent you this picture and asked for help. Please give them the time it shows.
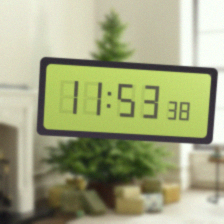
11:53:38
